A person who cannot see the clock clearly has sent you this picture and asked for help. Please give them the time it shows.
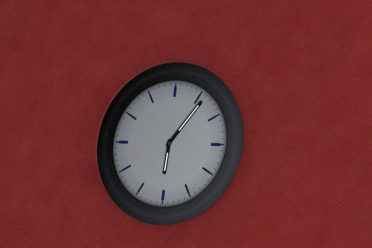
6:06
